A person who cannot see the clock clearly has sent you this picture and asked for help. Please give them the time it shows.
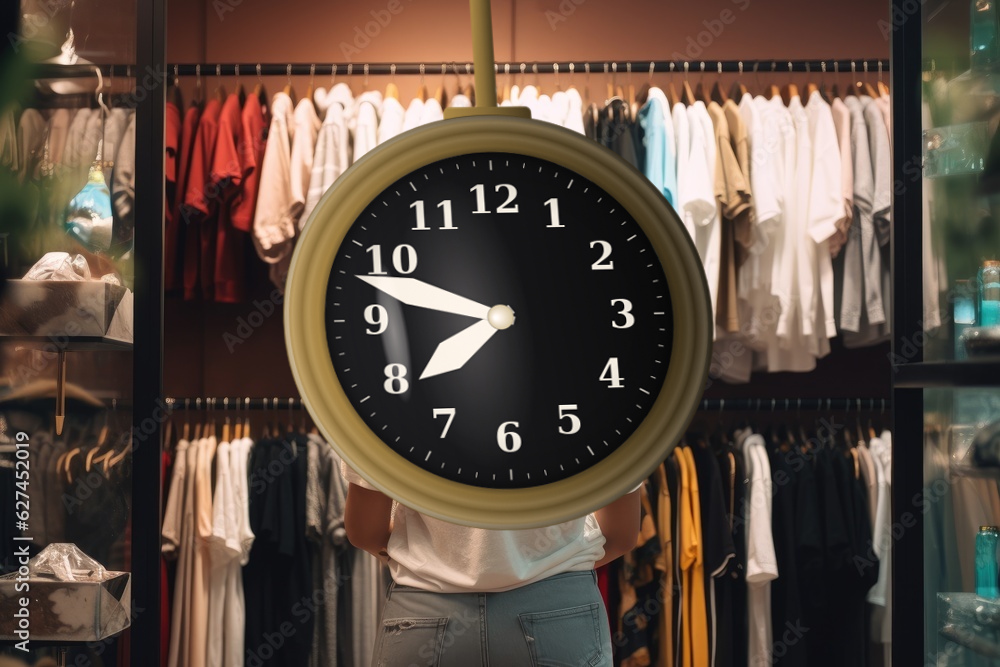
7:48
